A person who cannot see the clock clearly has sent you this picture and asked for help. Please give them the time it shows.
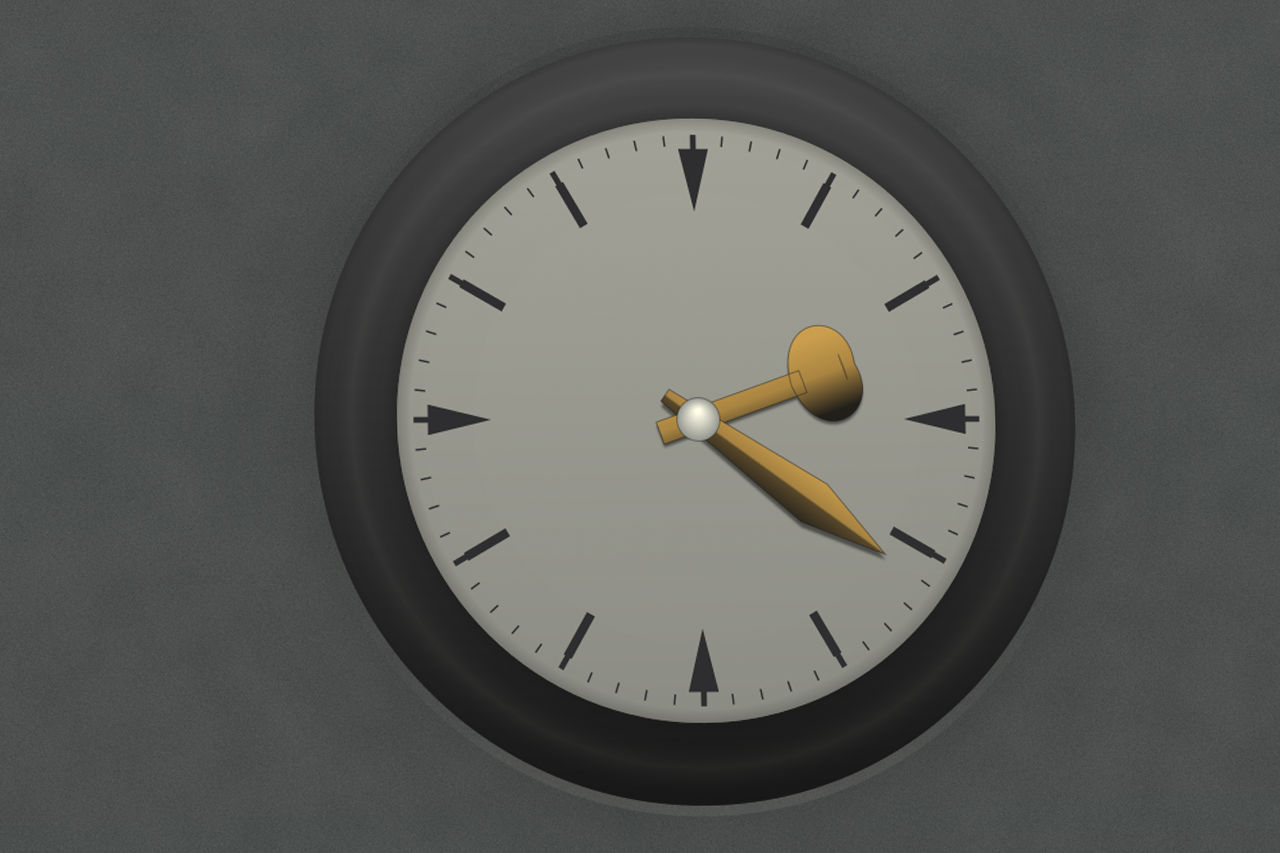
2:21
